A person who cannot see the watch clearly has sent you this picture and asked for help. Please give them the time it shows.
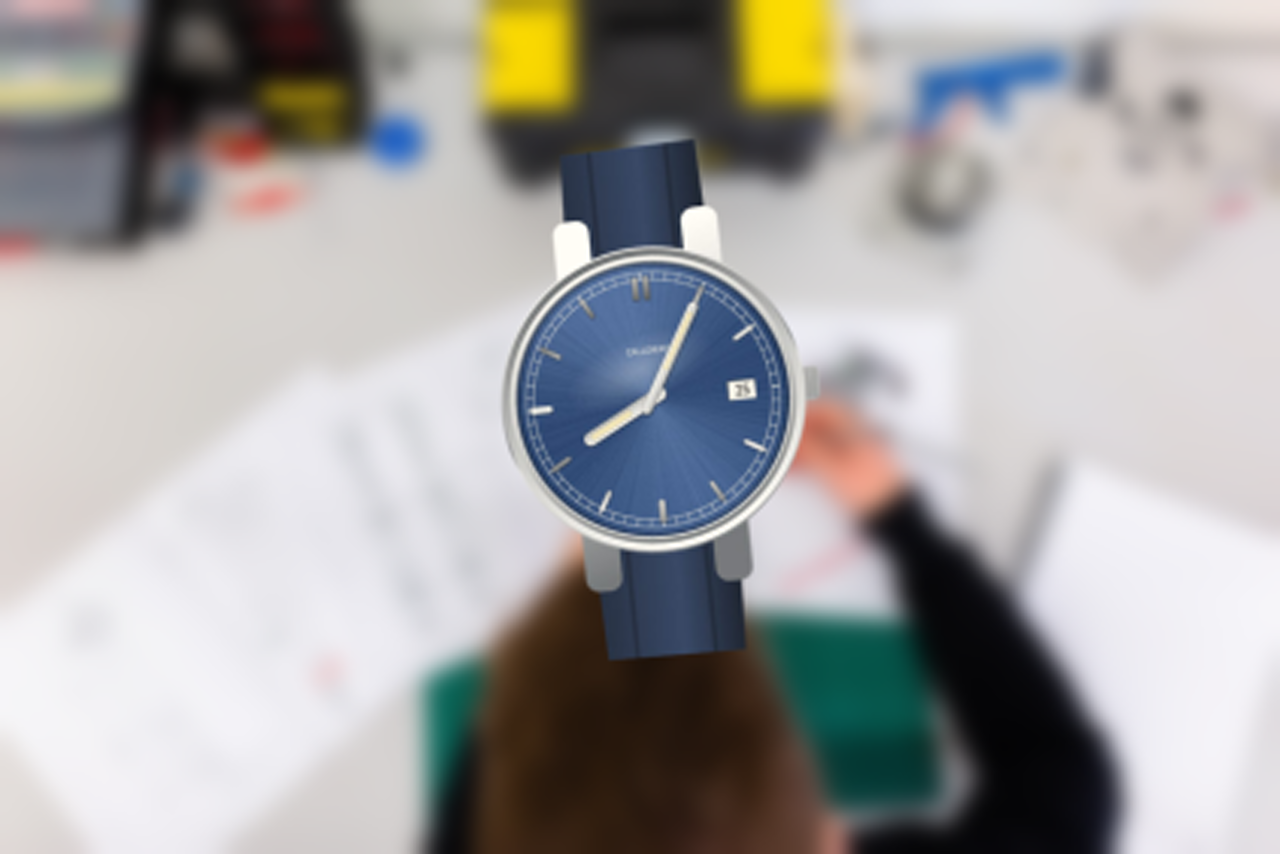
8:05
